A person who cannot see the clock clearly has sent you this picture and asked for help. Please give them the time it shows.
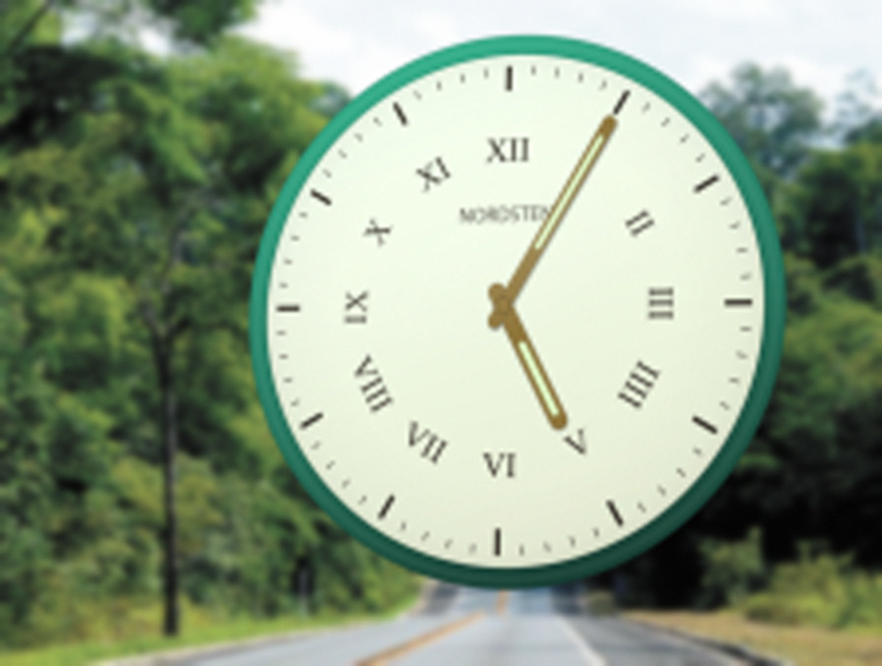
5:05
